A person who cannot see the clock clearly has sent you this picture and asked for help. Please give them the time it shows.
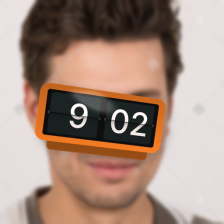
9:02
